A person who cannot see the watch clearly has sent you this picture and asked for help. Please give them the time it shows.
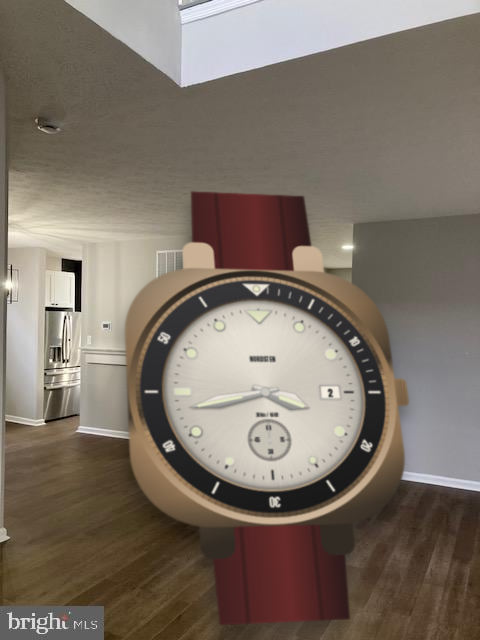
3:43
